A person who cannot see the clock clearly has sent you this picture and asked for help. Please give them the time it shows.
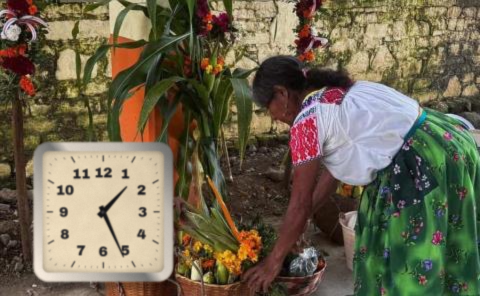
1:26
